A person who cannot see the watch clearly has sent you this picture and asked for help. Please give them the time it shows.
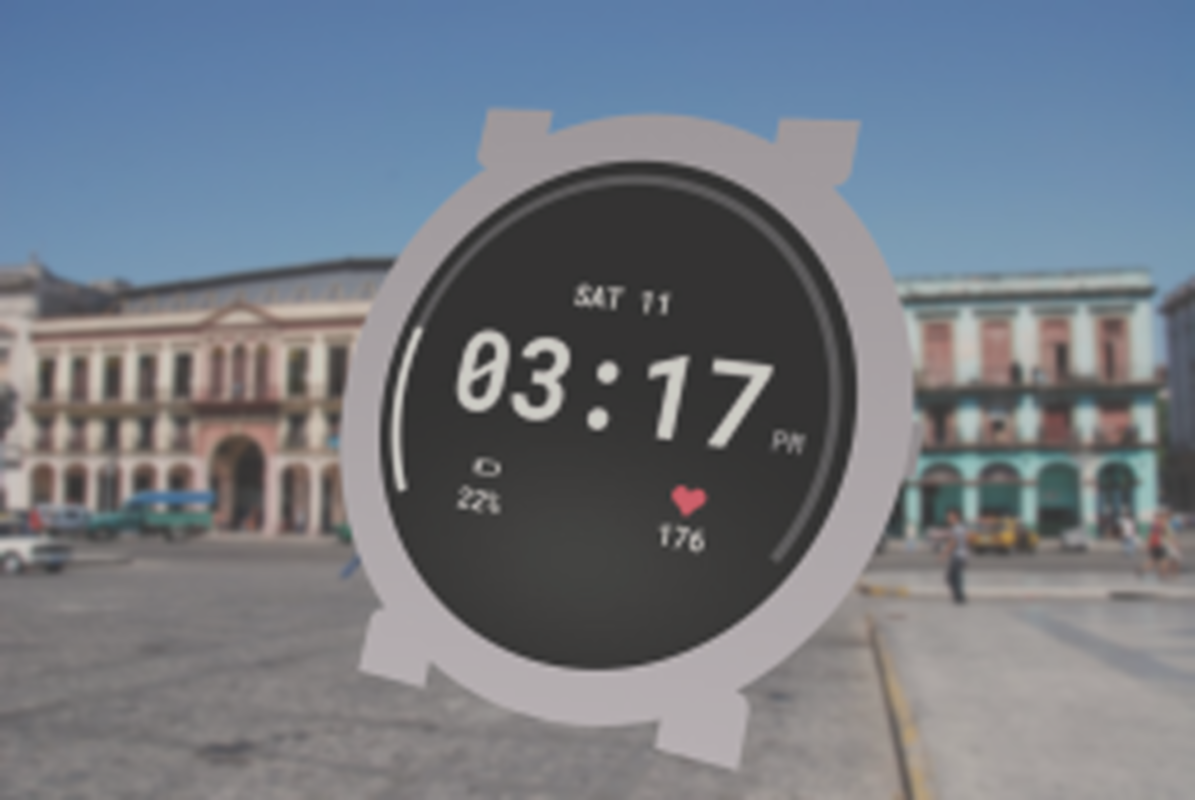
3:17
